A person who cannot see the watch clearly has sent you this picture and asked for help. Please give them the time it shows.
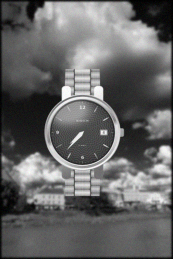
7:37
